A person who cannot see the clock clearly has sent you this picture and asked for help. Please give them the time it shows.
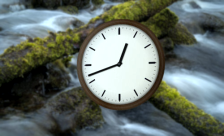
12:42
